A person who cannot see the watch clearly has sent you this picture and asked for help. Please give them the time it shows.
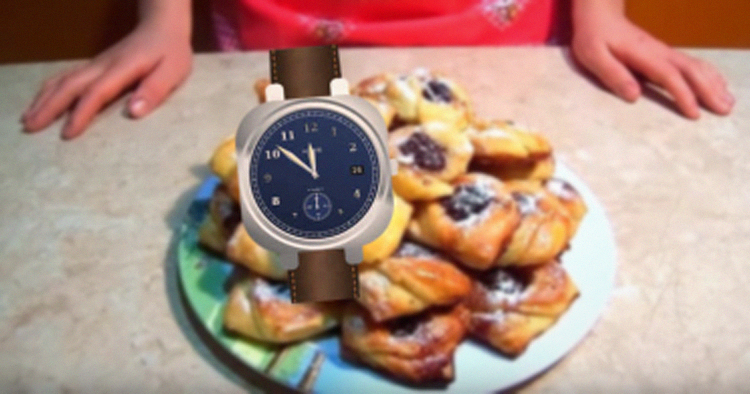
11:52
